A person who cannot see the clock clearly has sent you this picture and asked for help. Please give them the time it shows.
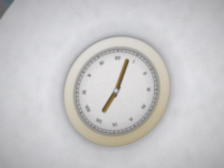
7:03
